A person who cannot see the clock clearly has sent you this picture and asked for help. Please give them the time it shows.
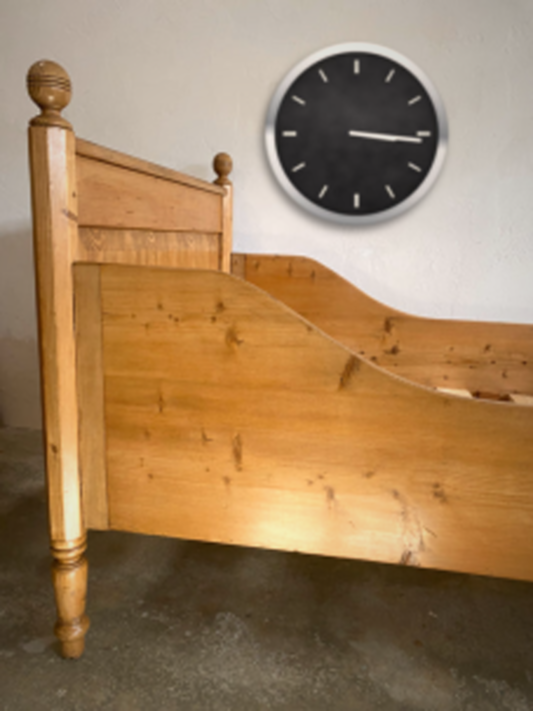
3:16
